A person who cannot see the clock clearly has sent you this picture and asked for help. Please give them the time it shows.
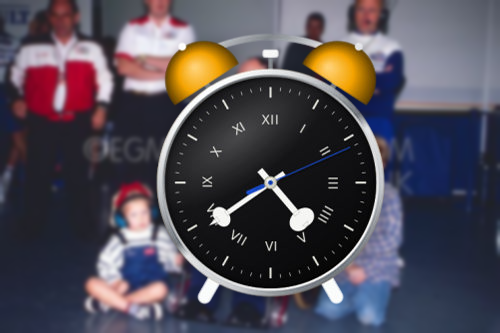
4:39:11
